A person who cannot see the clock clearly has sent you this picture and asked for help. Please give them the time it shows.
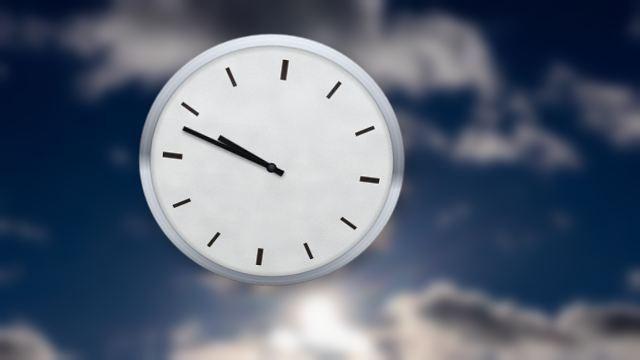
9:48
